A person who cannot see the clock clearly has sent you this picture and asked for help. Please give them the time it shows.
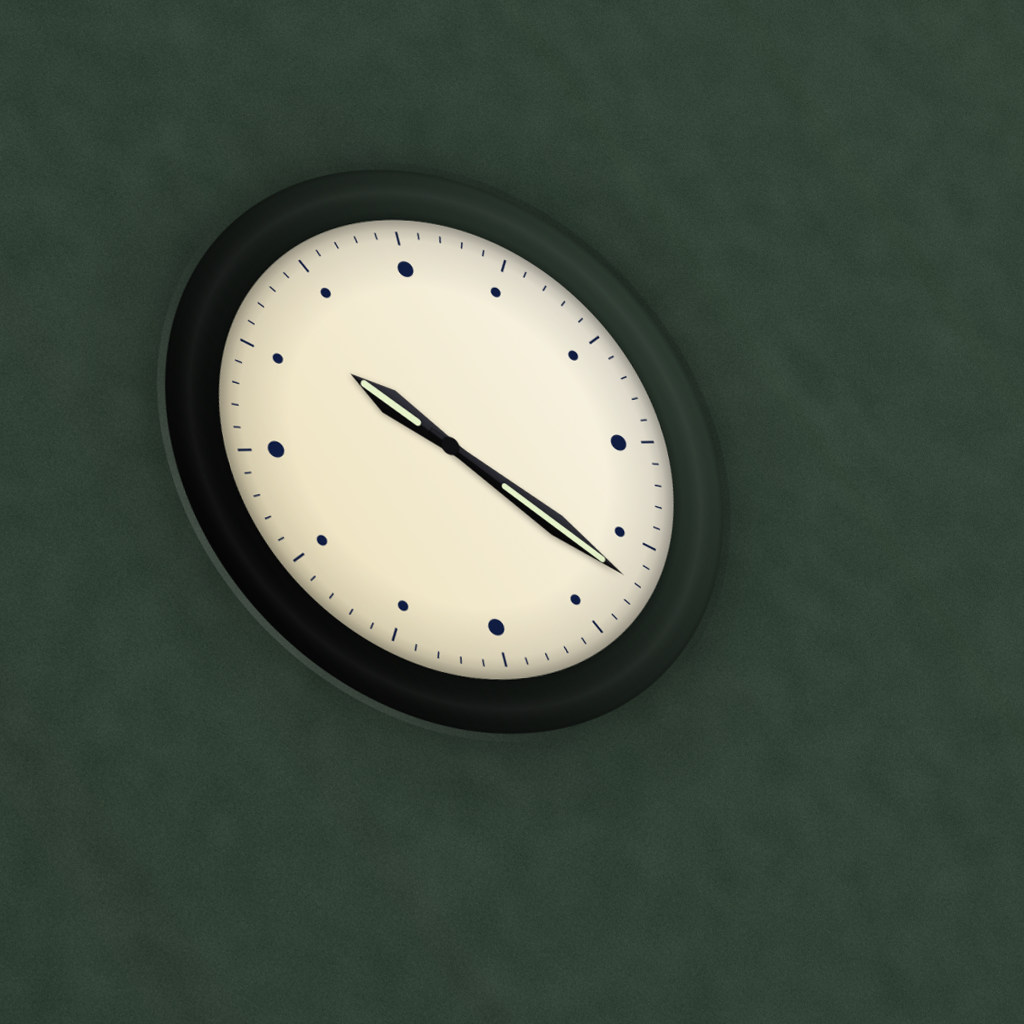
10:22
